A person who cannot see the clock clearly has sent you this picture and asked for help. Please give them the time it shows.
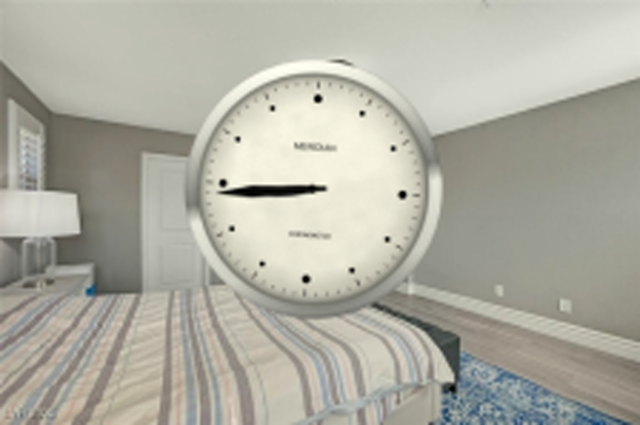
8:44
